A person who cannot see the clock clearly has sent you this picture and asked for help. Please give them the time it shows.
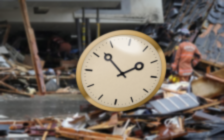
1:52
